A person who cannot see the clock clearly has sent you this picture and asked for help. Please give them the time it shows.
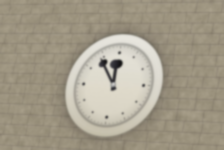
11:54
